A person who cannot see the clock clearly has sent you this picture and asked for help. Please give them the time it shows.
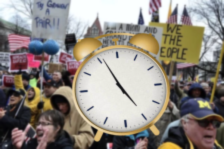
4:56
